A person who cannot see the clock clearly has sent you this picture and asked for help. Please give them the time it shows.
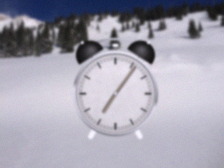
7:06
